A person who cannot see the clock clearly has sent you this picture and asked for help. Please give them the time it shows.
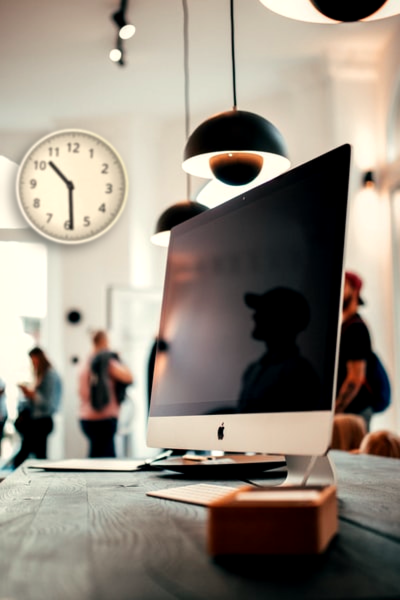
10:29
